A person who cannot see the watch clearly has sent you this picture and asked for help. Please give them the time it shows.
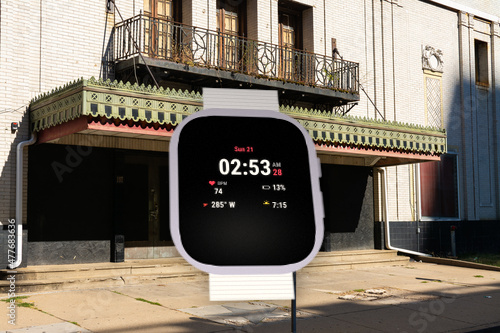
2:53:28
